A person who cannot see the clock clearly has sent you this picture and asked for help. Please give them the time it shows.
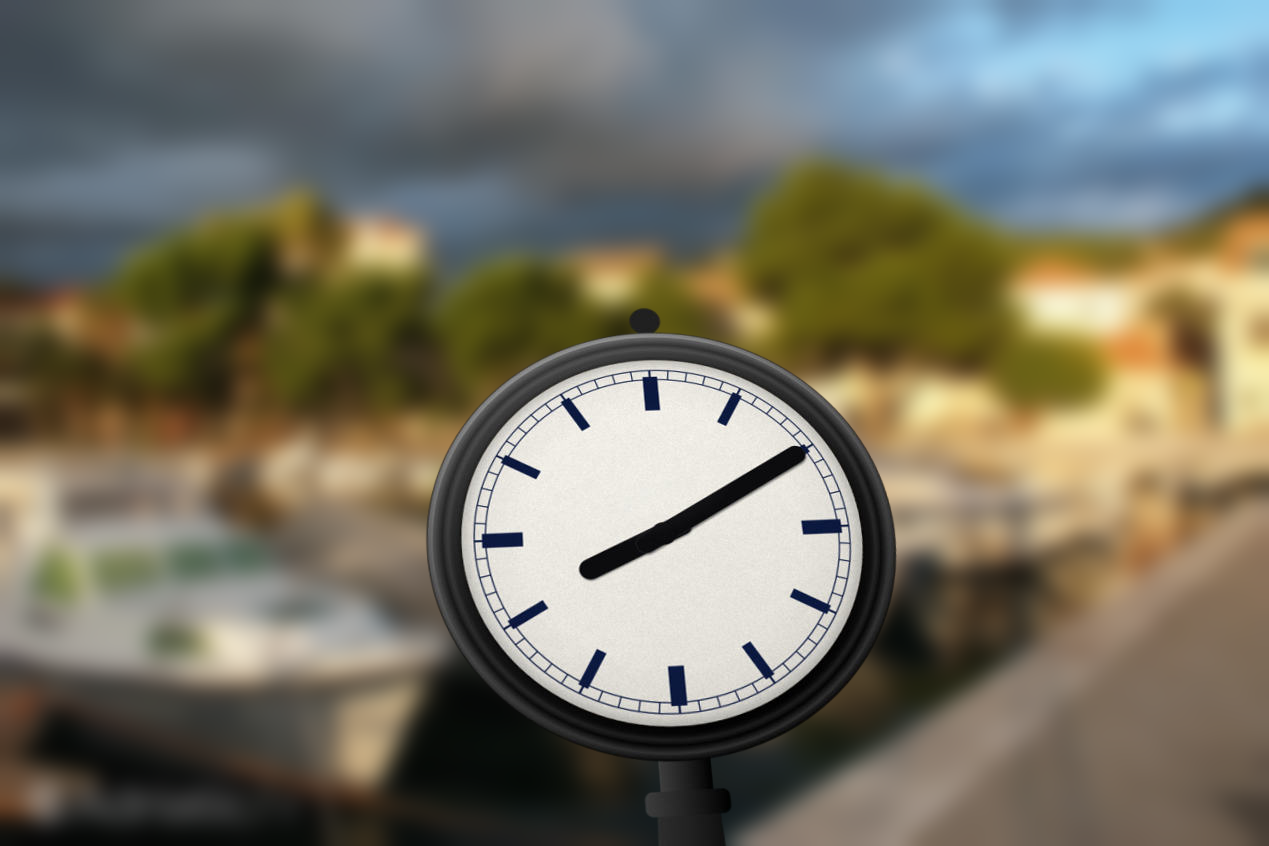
8:10
